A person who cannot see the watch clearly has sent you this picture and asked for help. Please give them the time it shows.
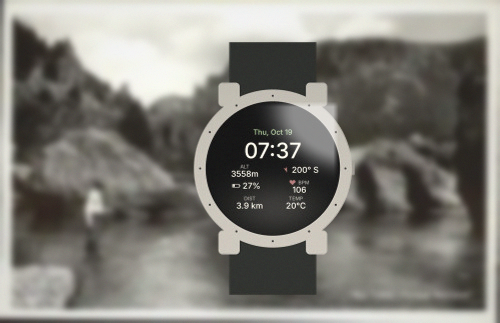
7:37
